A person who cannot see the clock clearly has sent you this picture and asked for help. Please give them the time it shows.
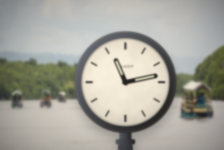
11:13
